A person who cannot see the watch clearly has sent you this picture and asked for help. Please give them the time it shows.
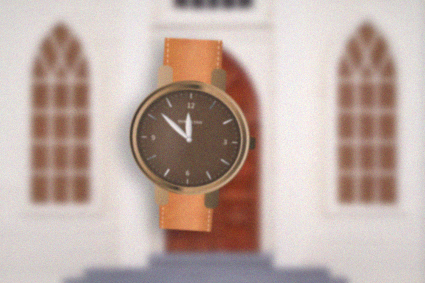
11:52
